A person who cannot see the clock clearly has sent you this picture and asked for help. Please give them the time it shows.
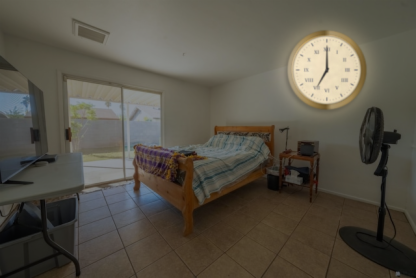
7:00
